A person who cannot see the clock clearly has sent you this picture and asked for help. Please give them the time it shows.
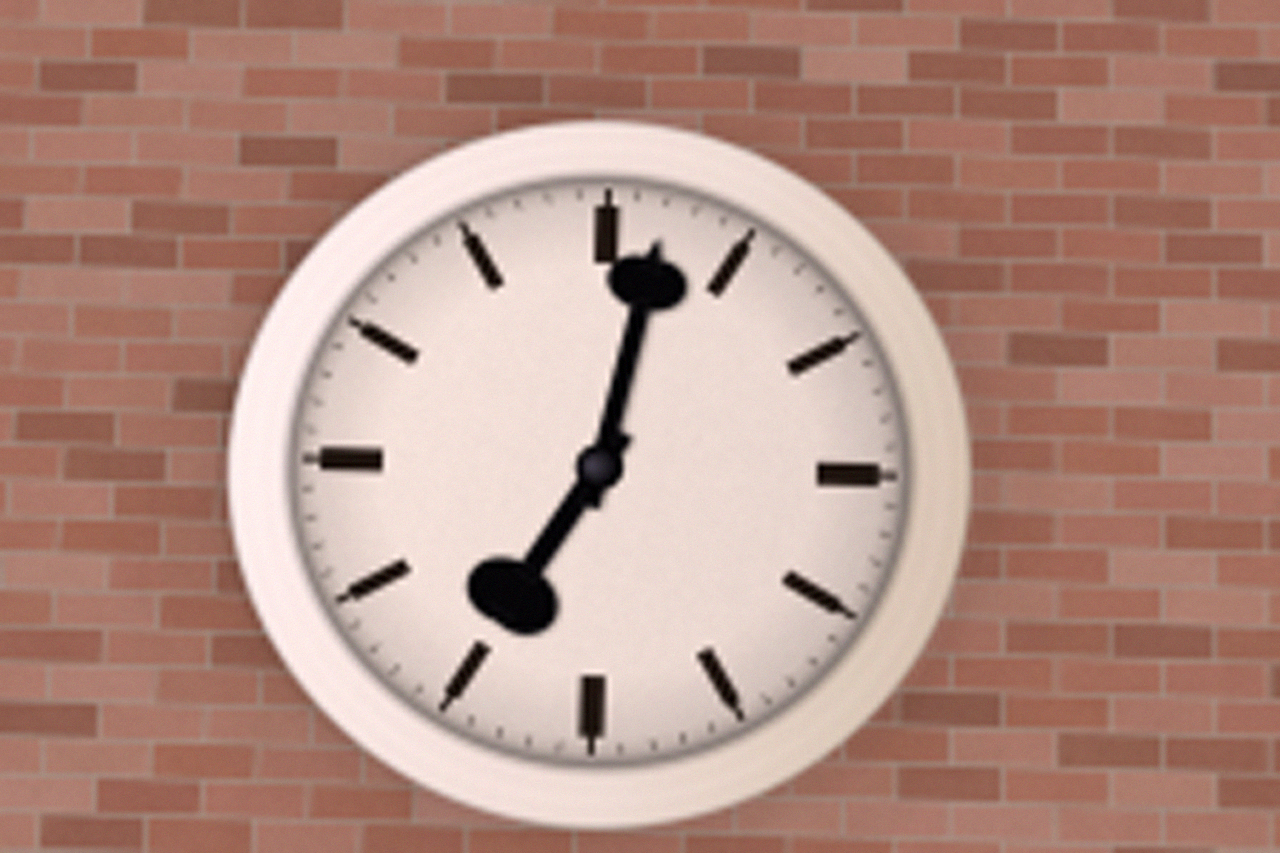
7:02
